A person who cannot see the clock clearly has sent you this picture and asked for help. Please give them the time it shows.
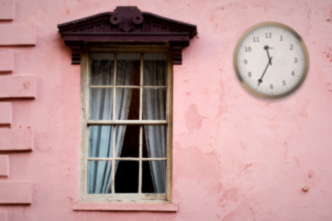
11:35
